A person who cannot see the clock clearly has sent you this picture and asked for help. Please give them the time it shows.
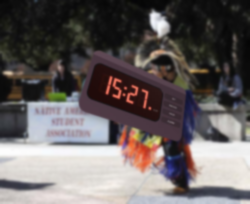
15:27
